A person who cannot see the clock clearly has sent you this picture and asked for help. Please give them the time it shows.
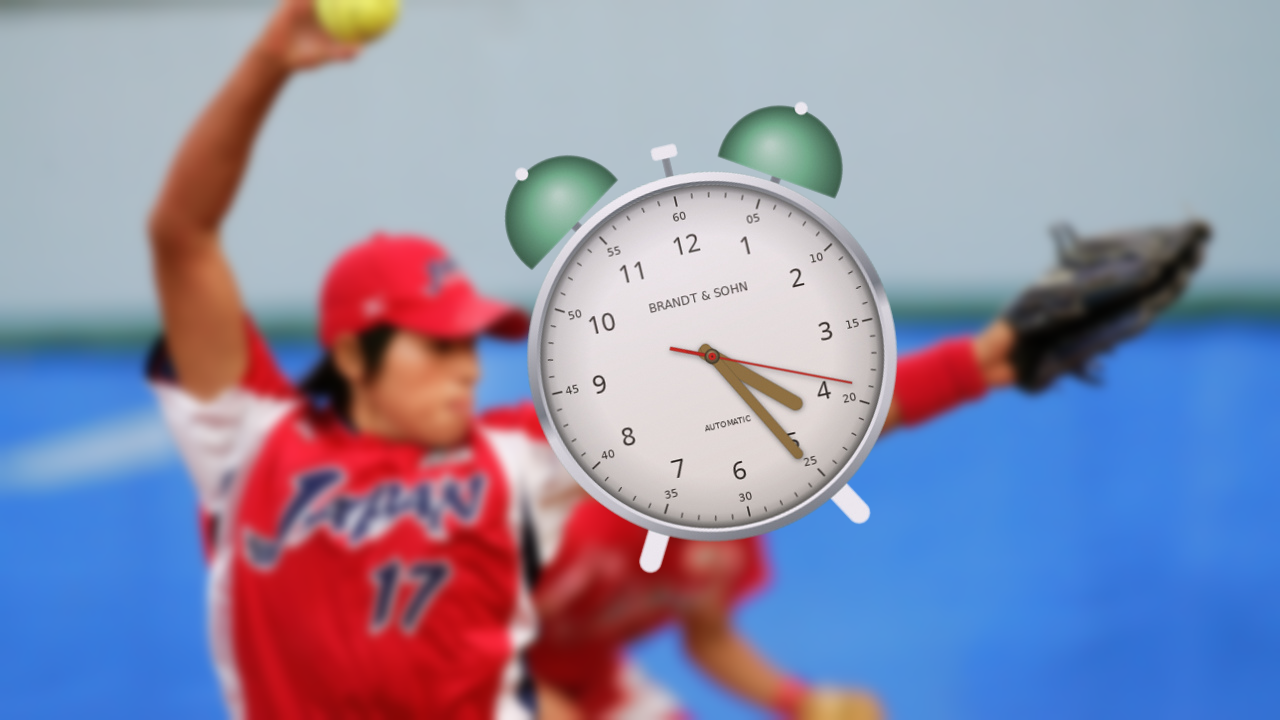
4:25:19
